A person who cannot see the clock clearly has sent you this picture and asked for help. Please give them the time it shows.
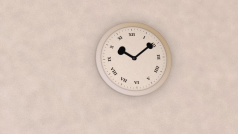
10:09
